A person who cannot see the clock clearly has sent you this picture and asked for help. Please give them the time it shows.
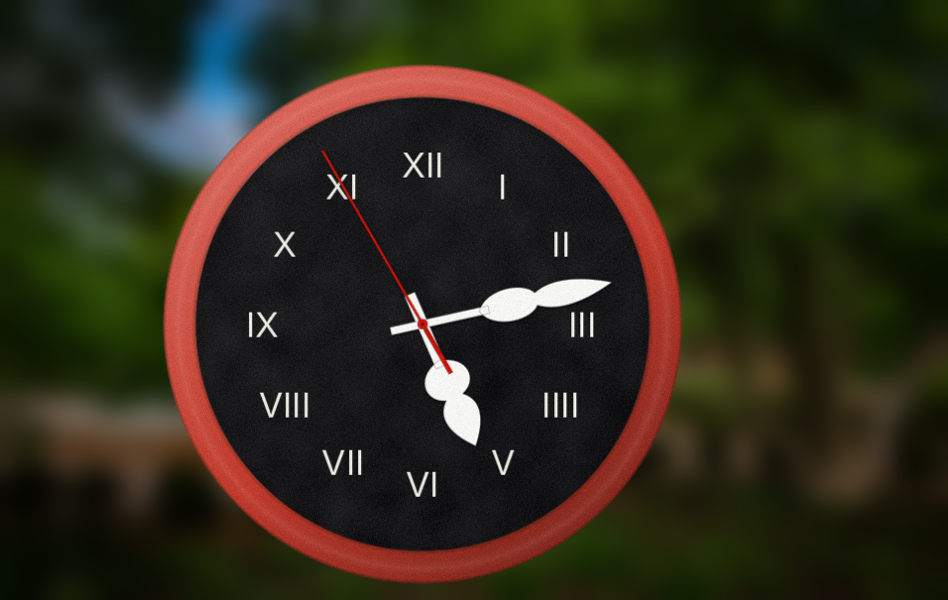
5:12:55
